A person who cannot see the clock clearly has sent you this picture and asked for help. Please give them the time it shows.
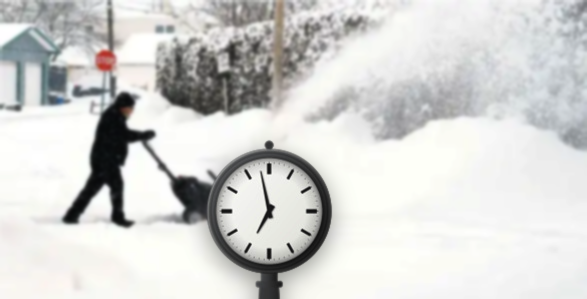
6:58
